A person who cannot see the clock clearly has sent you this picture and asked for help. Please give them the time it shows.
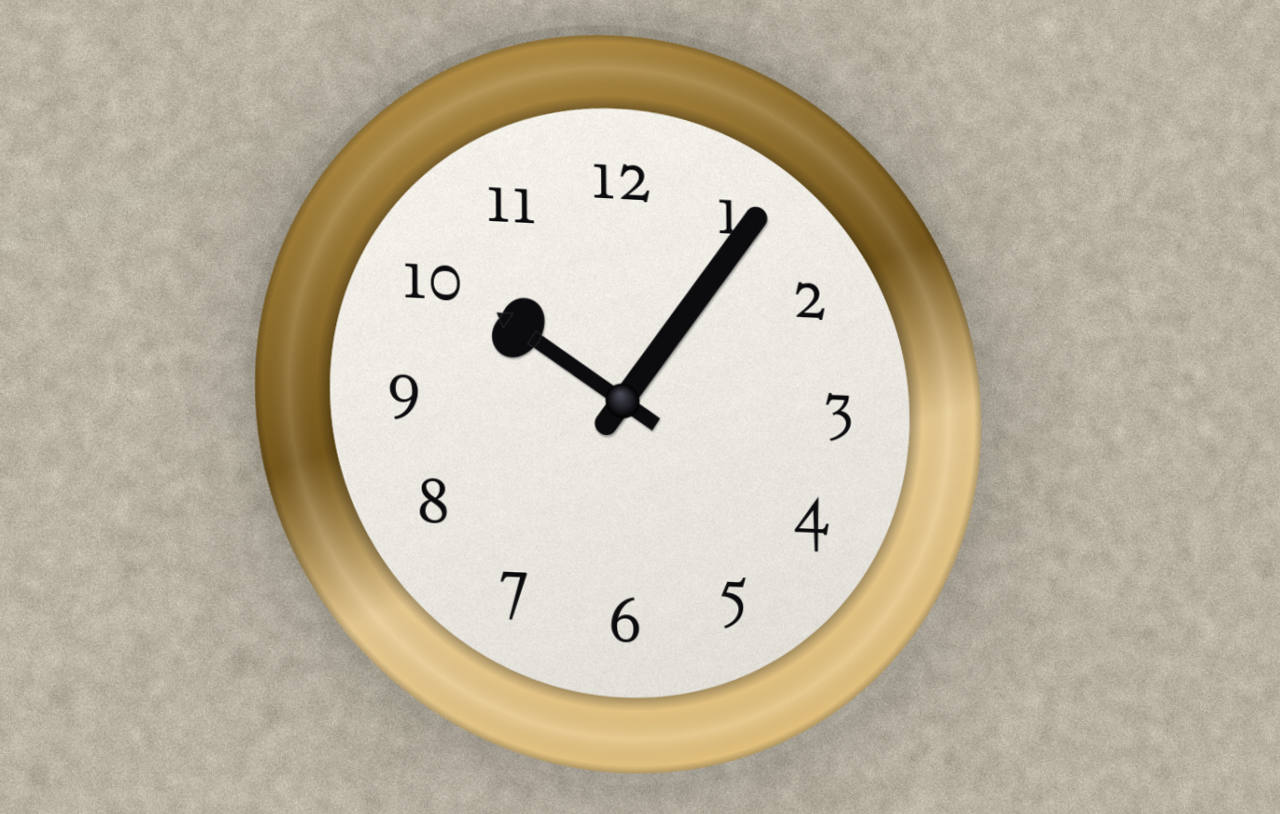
10:06
